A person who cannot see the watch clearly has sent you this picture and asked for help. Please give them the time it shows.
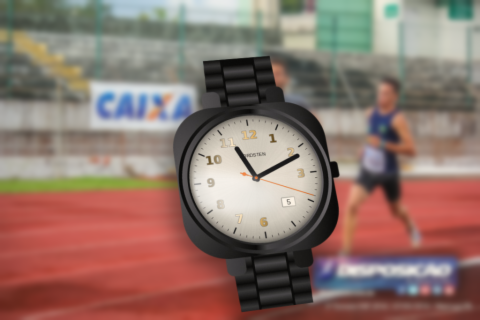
11:11:19
